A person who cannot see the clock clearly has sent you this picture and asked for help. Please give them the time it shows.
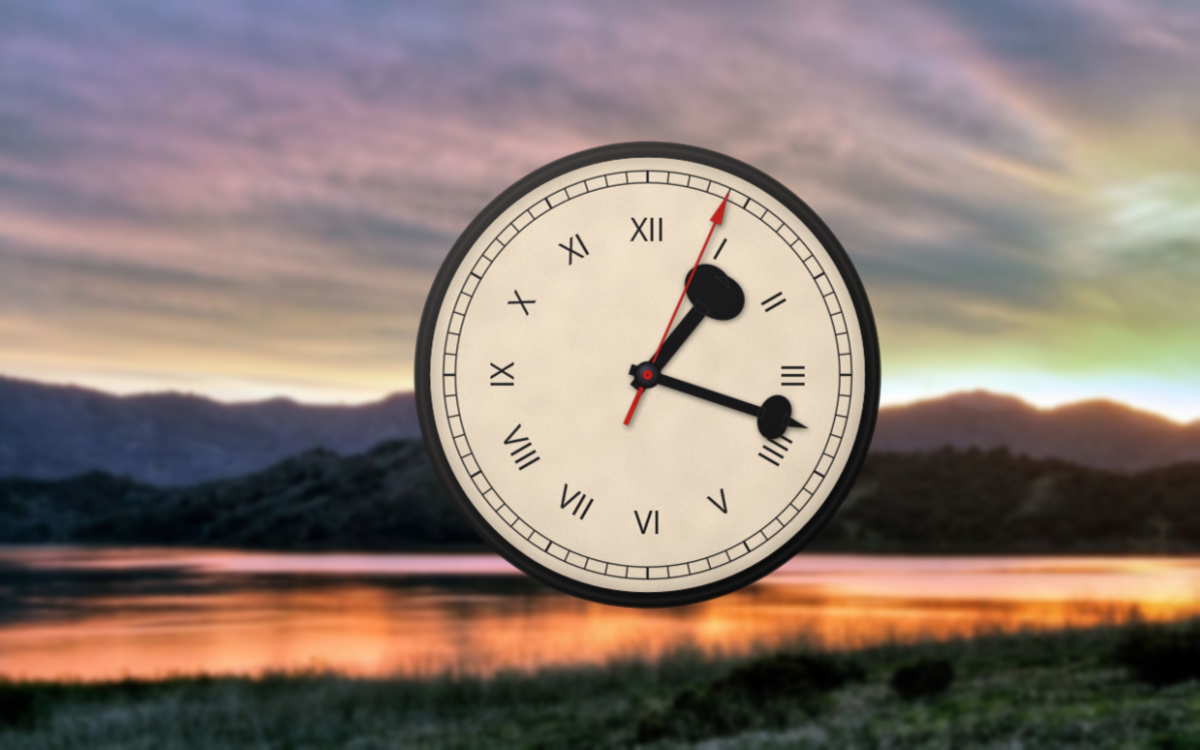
1:18:04
